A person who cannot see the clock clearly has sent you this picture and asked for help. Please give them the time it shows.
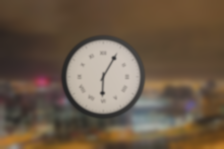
6:05
